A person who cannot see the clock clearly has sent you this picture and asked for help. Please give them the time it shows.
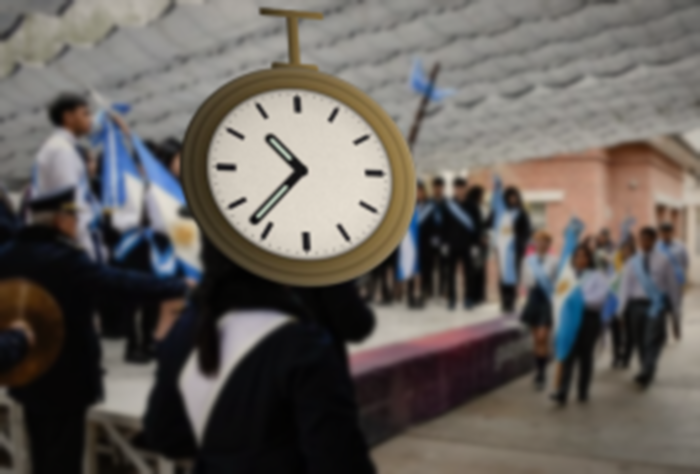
10:37
